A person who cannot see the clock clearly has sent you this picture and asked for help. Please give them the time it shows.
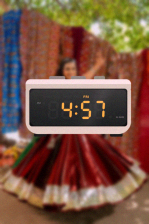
4:57
